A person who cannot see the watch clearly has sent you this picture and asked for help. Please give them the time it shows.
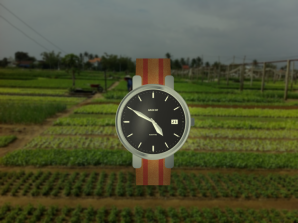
4:50
